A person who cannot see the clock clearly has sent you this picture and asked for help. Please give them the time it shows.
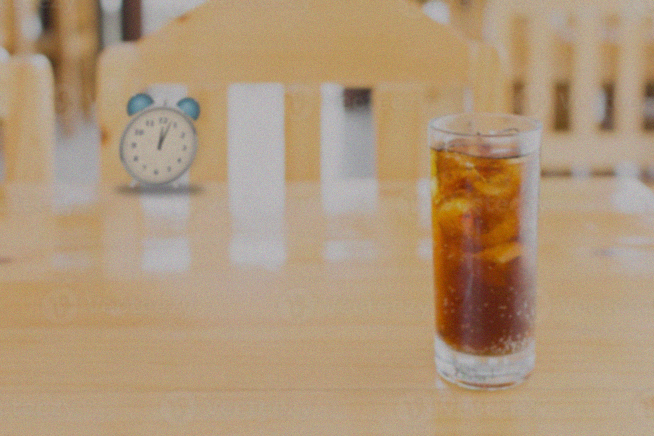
12:03
